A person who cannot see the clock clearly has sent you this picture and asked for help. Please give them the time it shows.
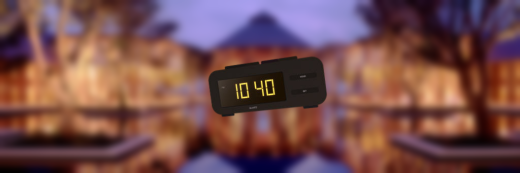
10:40
